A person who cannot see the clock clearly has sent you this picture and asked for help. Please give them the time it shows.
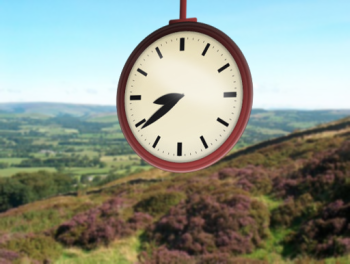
8:39
